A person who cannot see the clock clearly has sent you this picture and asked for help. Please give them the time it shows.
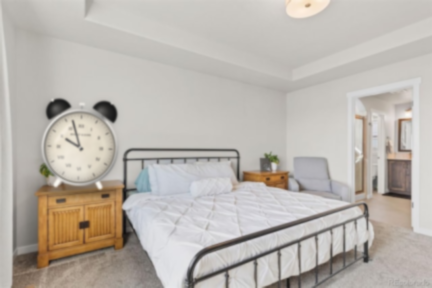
9:57
